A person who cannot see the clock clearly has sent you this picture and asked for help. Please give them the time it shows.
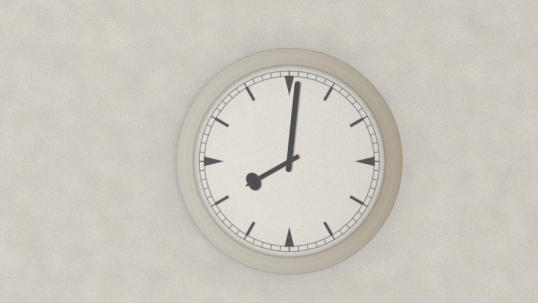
8:01
